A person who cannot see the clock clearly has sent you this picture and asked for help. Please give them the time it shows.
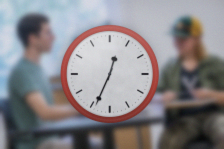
12:34
